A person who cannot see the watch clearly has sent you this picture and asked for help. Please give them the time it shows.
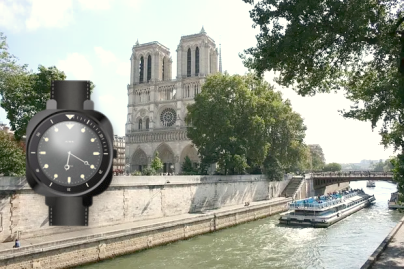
6:20
